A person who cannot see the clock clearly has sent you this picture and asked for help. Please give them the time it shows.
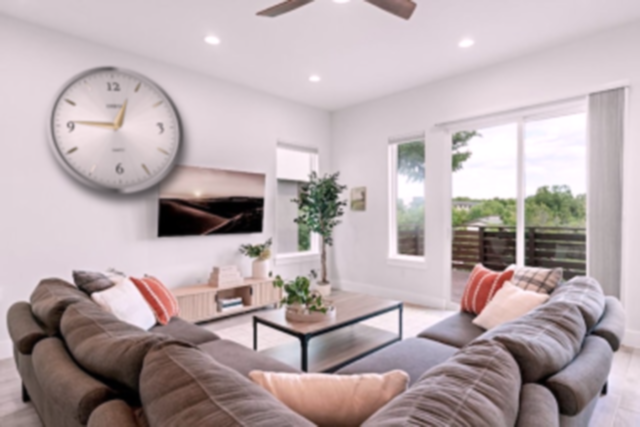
12:46
